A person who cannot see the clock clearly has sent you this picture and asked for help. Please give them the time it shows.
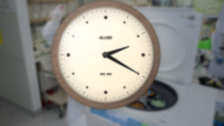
2:20
